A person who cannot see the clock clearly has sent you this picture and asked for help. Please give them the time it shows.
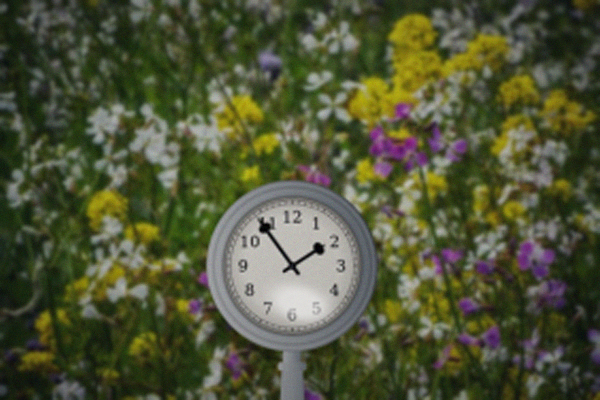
1:54
